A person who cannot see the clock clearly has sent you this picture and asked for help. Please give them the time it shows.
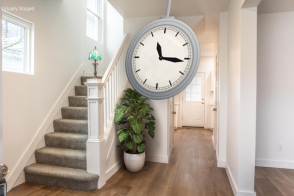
11:16
